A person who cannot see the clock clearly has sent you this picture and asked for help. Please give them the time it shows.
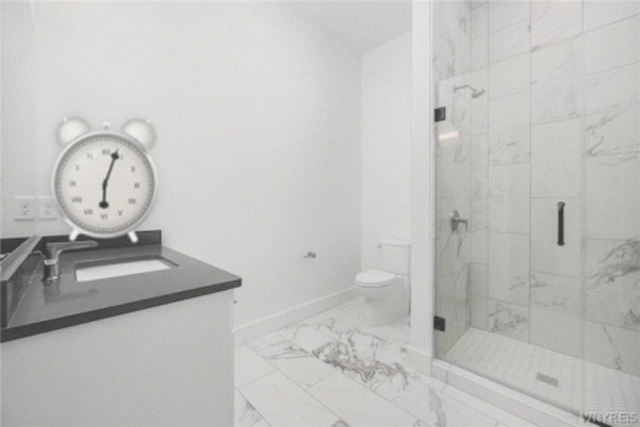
6:03
